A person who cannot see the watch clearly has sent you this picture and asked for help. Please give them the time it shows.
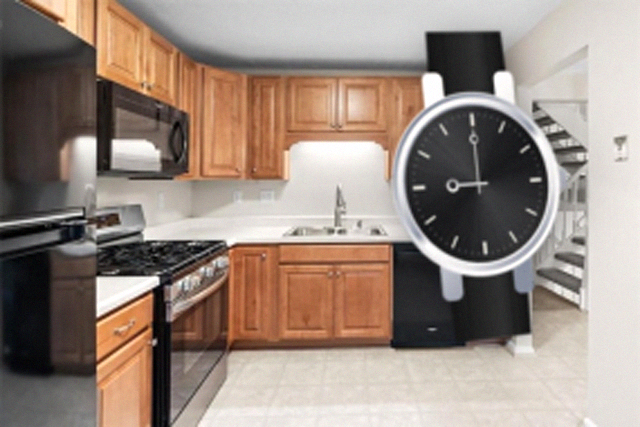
9:00
